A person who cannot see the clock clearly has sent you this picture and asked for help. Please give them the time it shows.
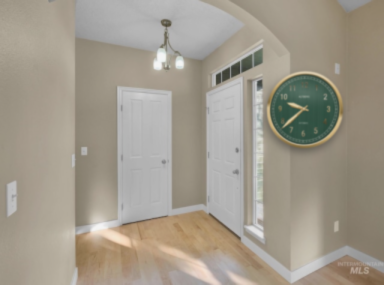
9:38
